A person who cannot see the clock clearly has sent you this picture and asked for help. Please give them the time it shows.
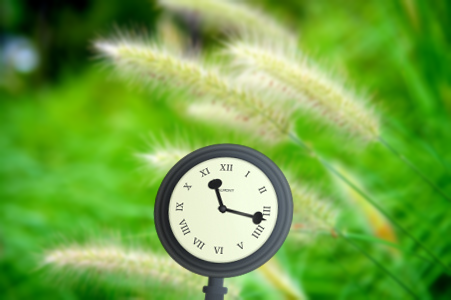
11:17
